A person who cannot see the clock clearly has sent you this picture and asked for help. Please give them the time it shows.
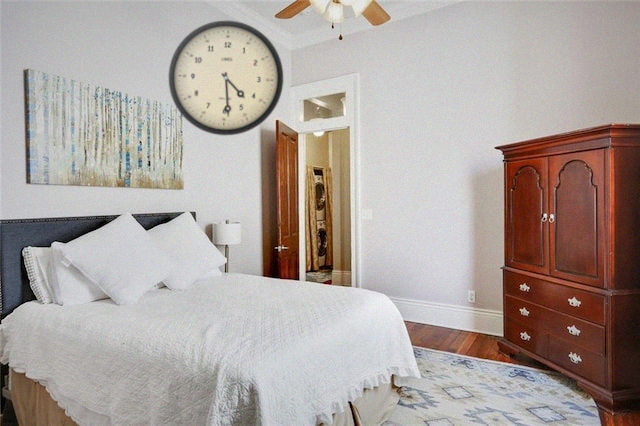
4:29
